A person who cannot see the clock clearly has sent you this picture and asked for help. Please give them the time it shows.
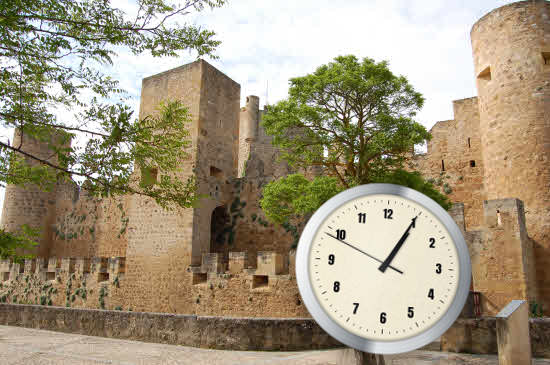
1:04:49
